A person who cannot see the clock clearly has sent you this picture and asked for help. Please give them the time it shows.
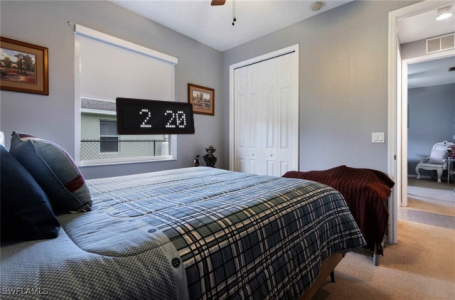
2:20
